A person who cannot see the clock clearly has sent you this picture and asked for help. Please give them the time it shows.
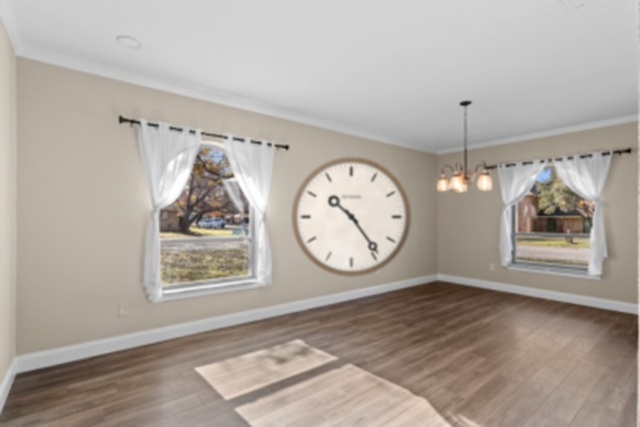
10:24
